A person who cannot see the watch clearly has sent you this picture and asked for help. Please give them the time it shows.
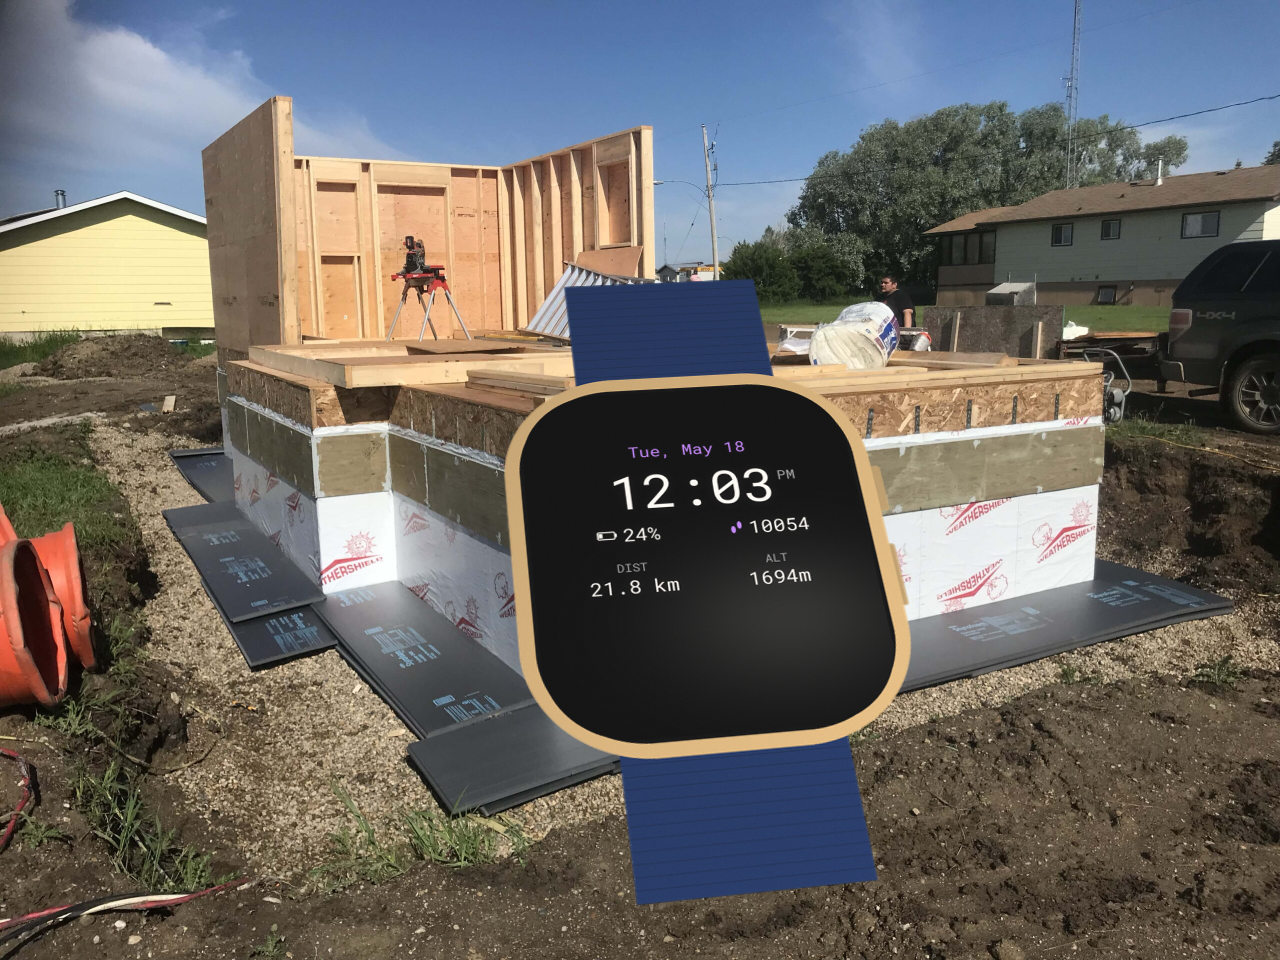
12:03
